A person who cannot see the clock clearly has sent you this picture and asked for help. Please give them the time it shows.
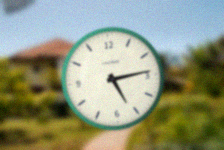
5:14
